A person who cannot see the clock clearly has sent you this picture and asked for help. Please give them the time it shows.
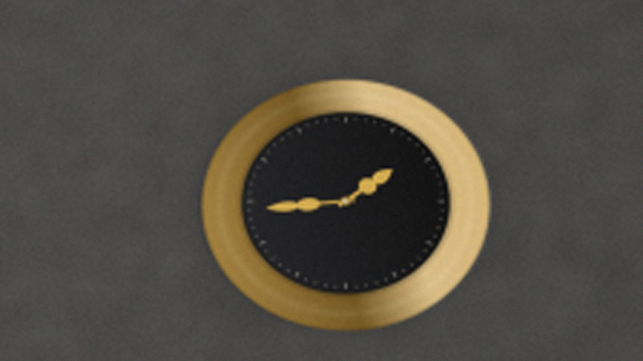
1:44
